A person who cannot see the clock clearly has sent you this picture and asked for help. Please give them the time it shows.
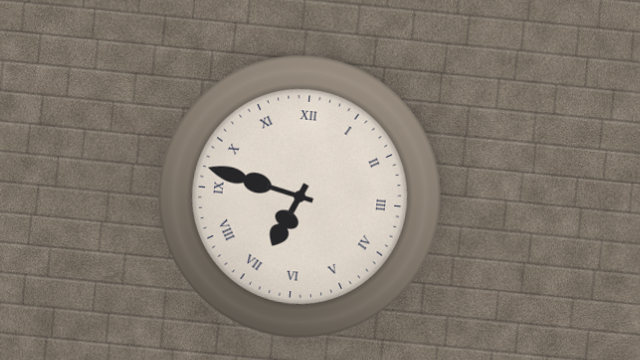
6:47
